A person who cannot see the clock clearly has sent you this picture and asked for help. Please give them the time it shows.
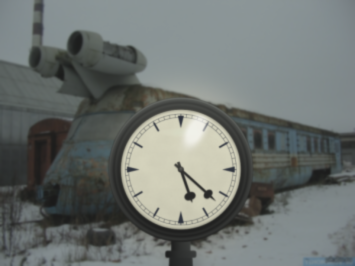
5:22
